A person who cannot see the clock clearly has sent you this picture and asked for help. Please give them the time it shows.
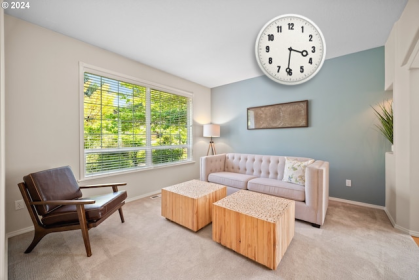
3:31
